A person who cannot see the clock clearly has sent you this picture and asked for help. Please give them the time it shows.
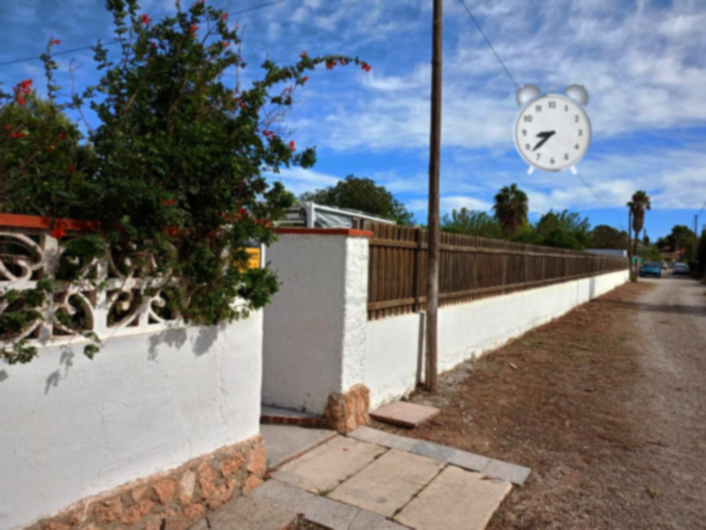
8:38
